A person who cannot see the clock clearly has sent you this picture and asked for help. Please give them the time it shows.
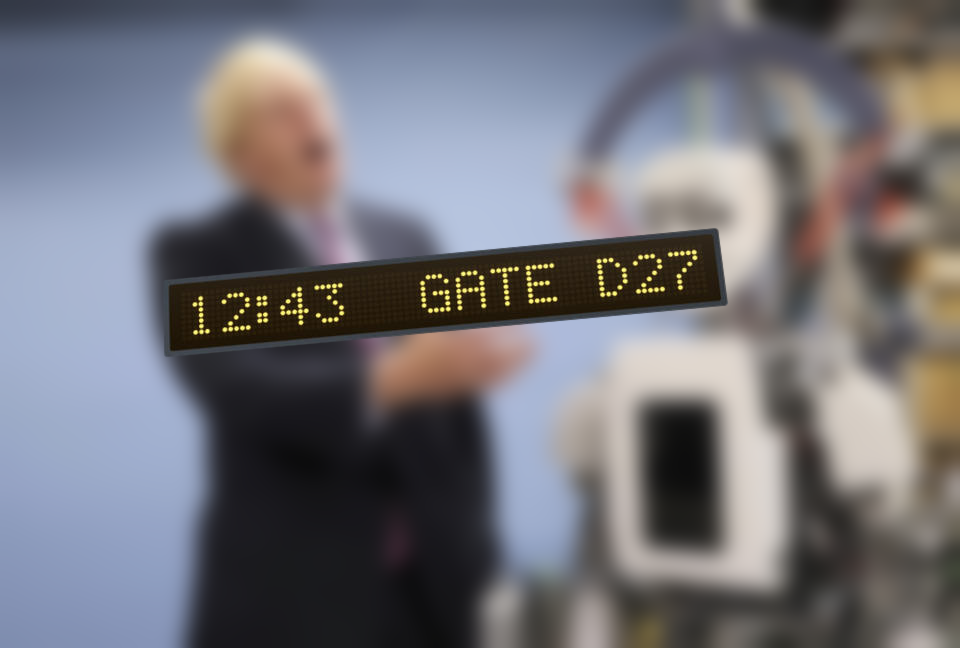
12:43
